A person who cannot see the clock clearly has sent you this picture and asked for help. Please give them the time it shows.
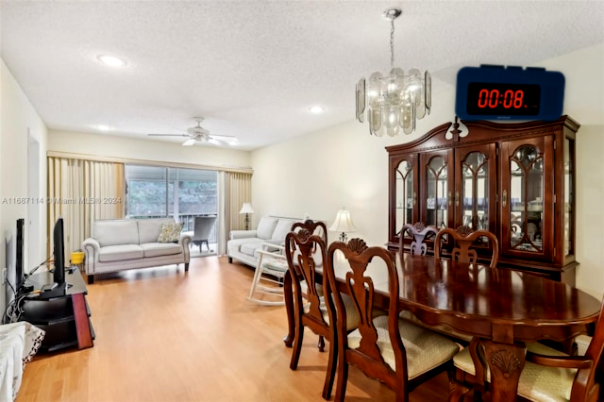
0:08
